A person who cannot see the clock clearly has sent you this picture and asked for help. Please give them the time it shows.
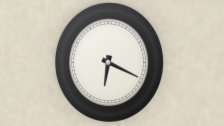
6:19
